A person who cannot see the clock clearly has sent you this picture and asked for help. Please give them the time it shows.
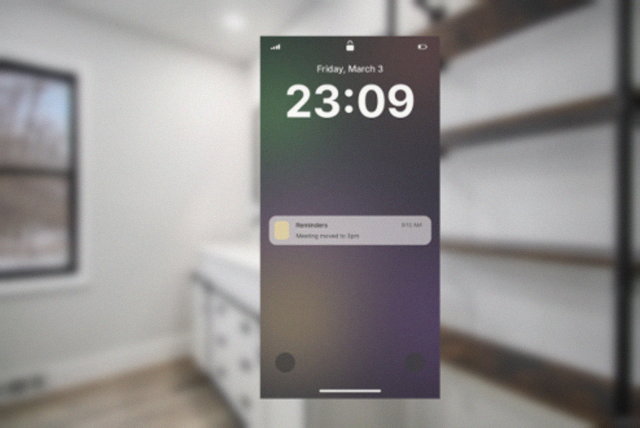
23:09
